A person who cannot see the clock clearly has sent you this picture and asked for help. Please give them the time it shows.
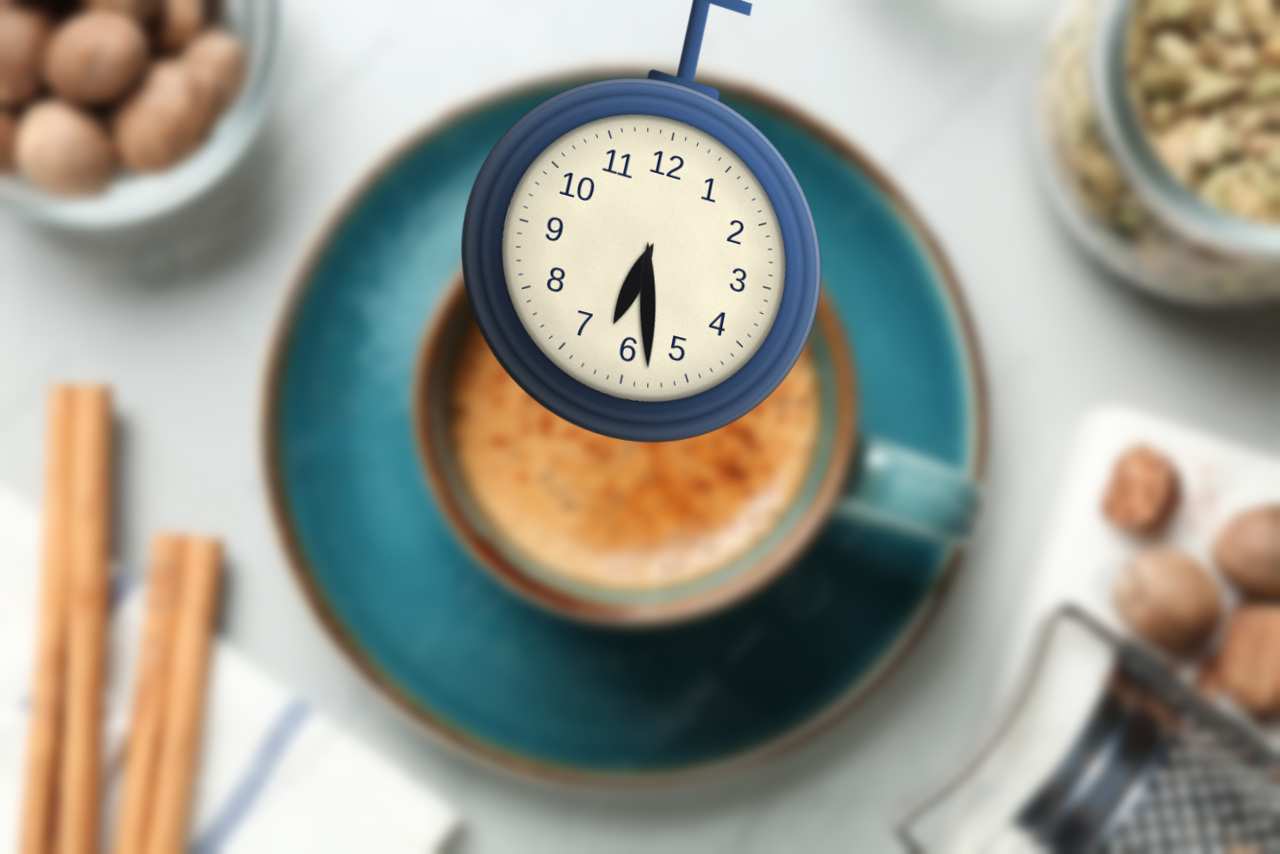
6:28
